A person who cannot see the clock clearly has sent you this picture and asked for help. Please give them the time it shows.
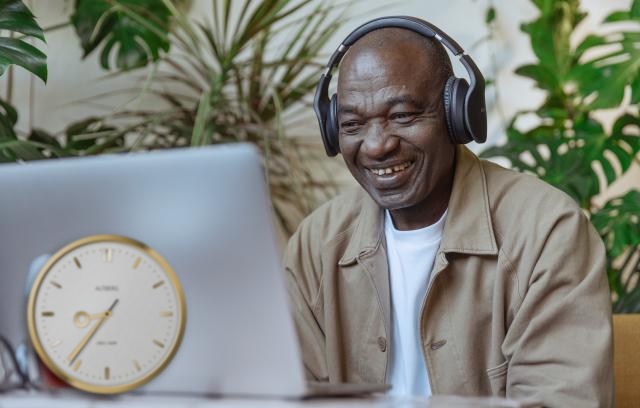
8:36:36
